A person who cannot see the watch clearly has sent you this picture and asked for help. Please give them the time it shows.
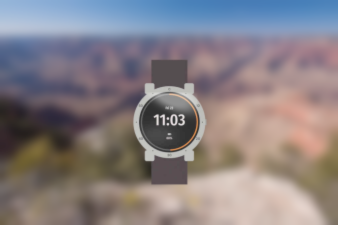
11:03
